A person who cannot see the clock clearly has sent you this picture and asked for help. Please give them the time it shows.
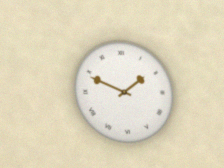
1:49
